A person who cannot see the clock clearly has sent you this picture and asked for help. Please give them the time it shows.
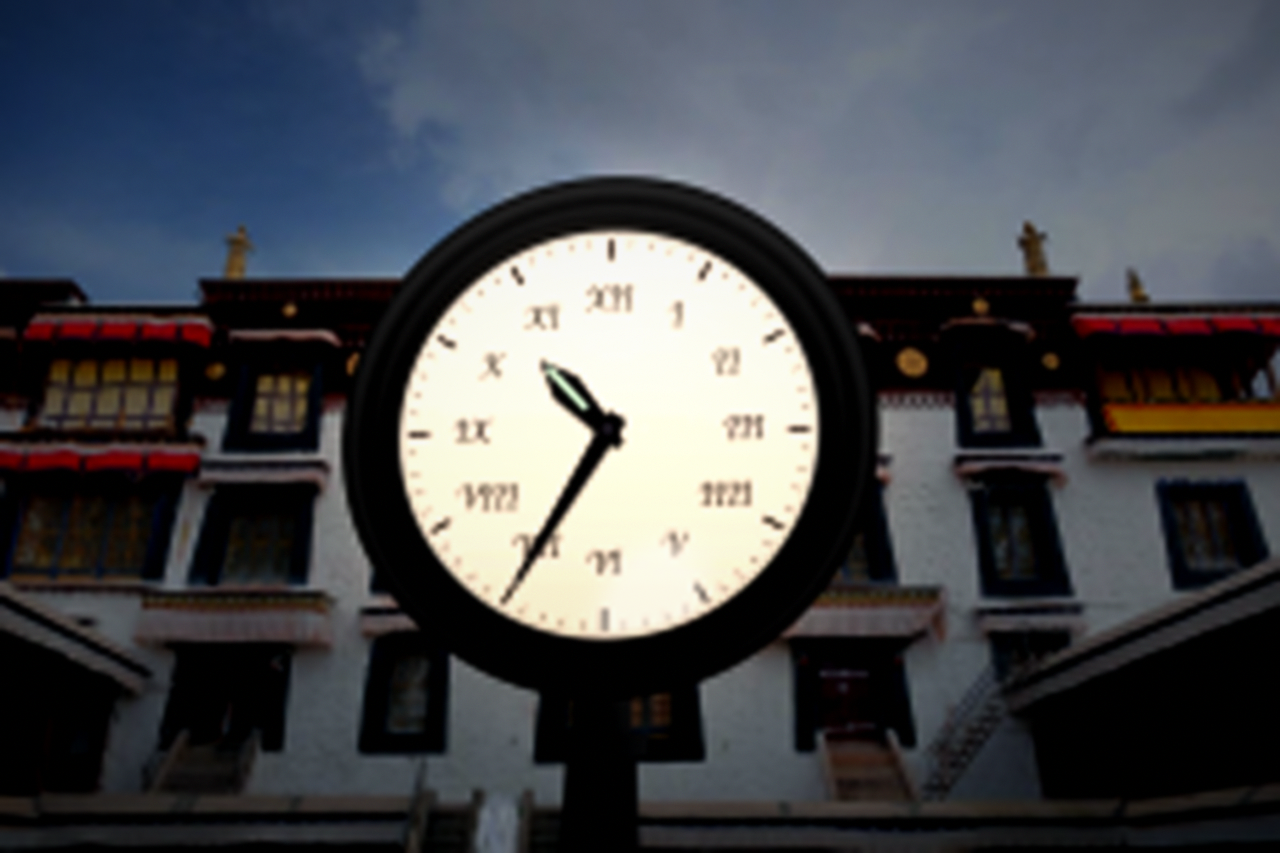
10:35
